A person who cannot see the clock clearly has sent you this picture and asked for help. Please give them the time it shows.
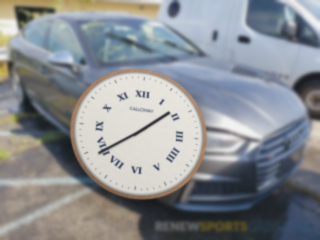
1:39
